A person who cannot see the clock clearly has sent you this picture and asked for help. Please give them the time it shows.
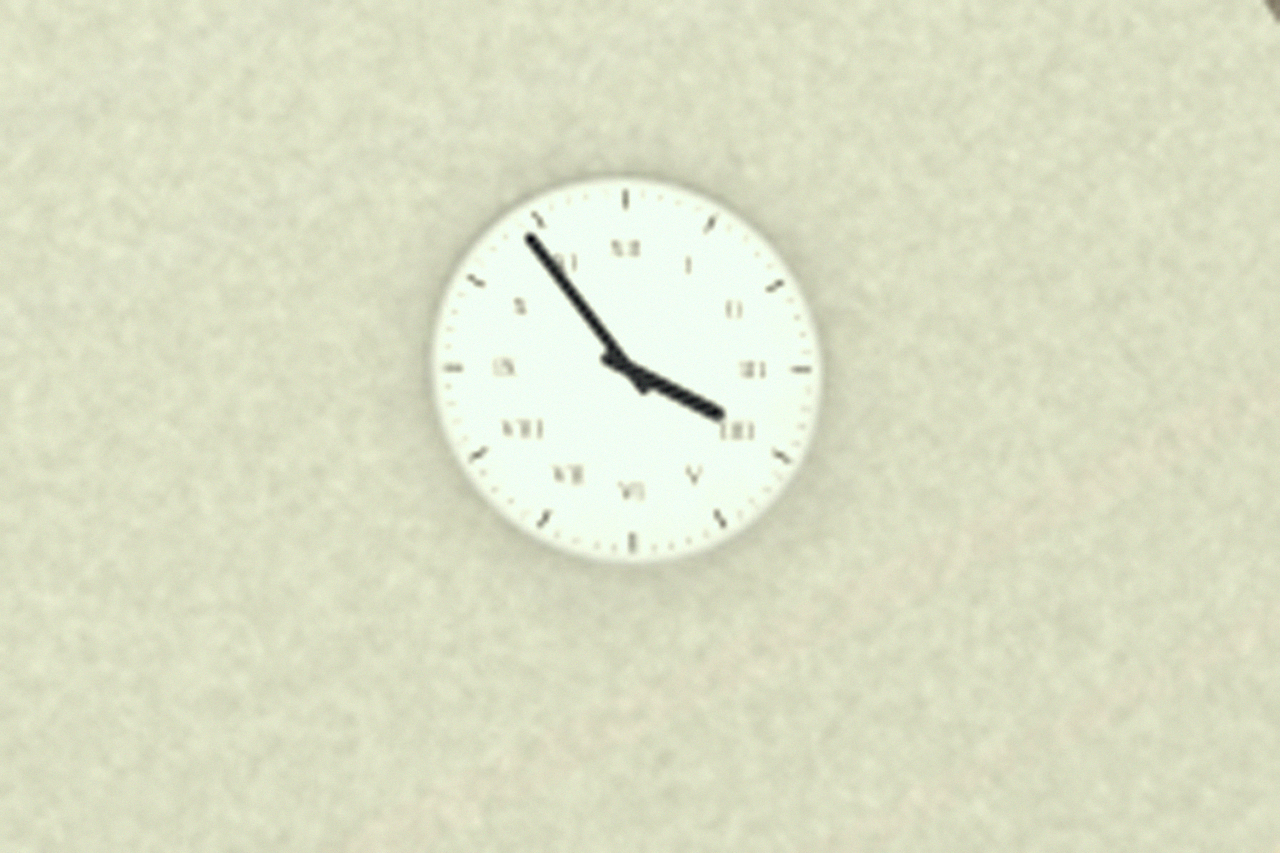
3:54
